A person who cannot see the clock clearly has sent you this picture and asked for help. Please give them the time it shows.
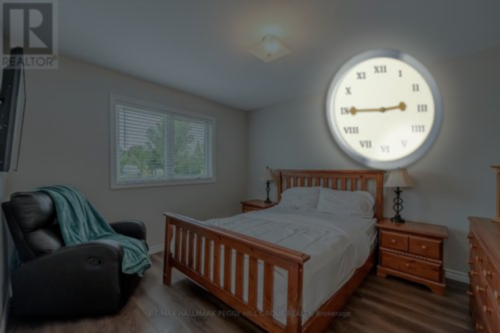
2:45
